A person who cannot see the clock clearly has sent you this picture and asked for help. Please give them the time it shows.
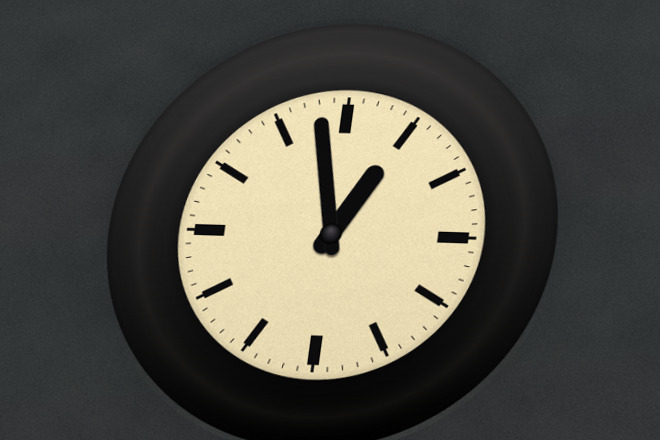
12:58
